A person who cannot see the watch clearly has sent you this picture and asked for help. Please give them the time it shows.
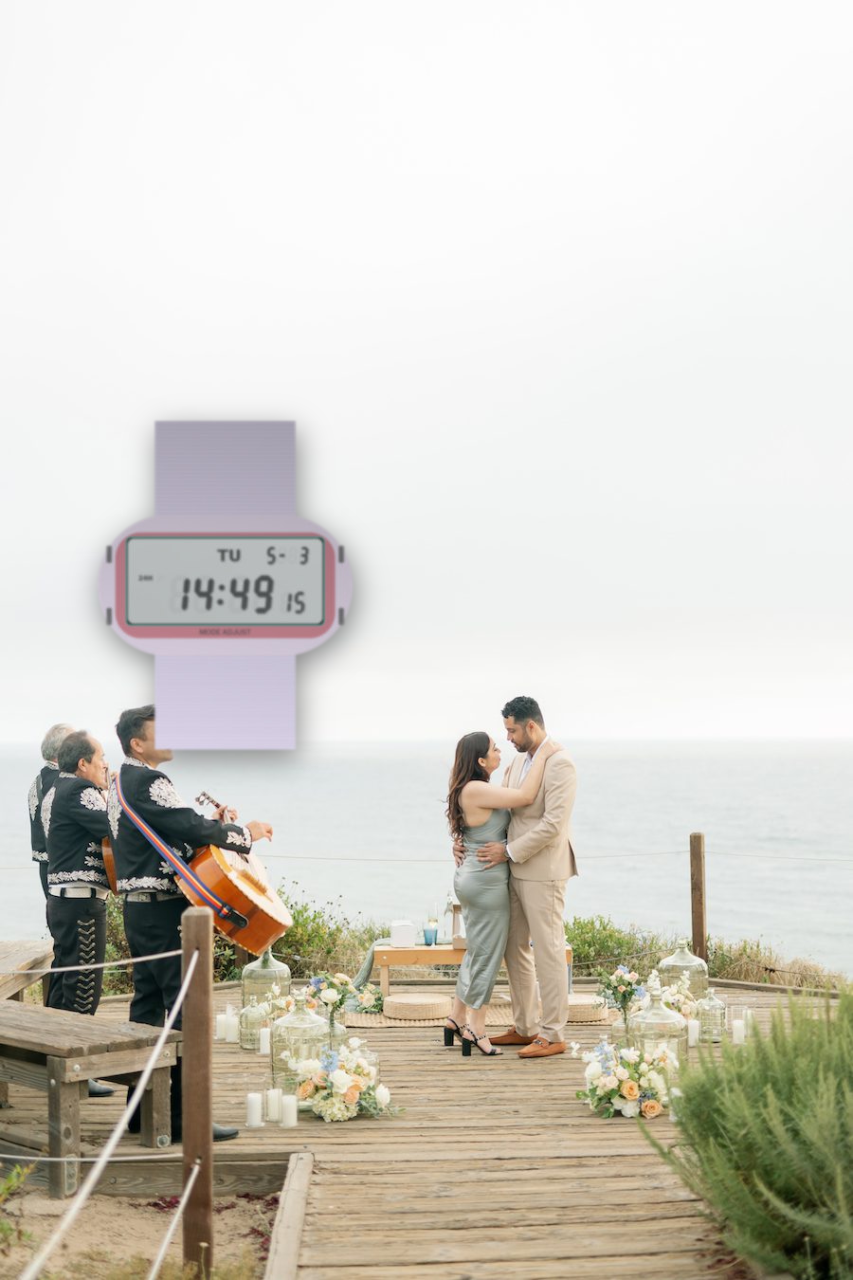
14:49:15
